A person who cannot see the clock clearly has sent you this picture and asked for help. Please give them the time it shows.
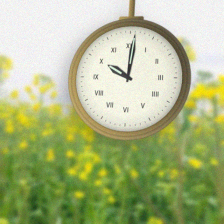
10:01
